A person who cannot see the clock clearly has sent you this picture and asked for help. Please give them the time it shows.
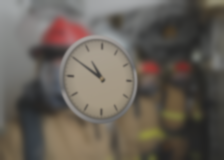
10:50
